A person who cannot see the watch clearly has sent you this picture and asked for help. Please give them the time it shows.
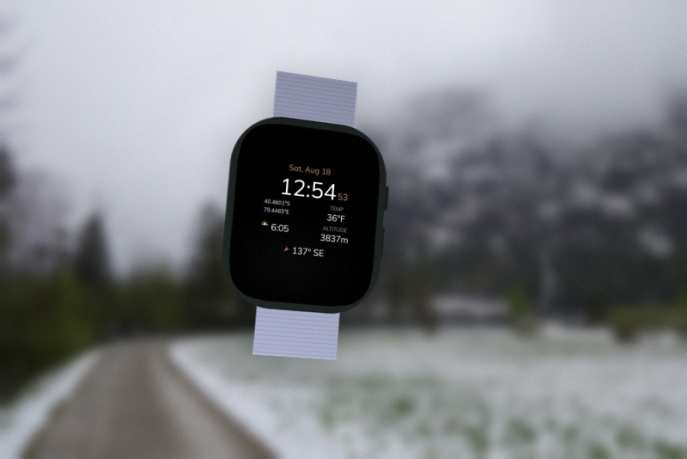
12:54:53
